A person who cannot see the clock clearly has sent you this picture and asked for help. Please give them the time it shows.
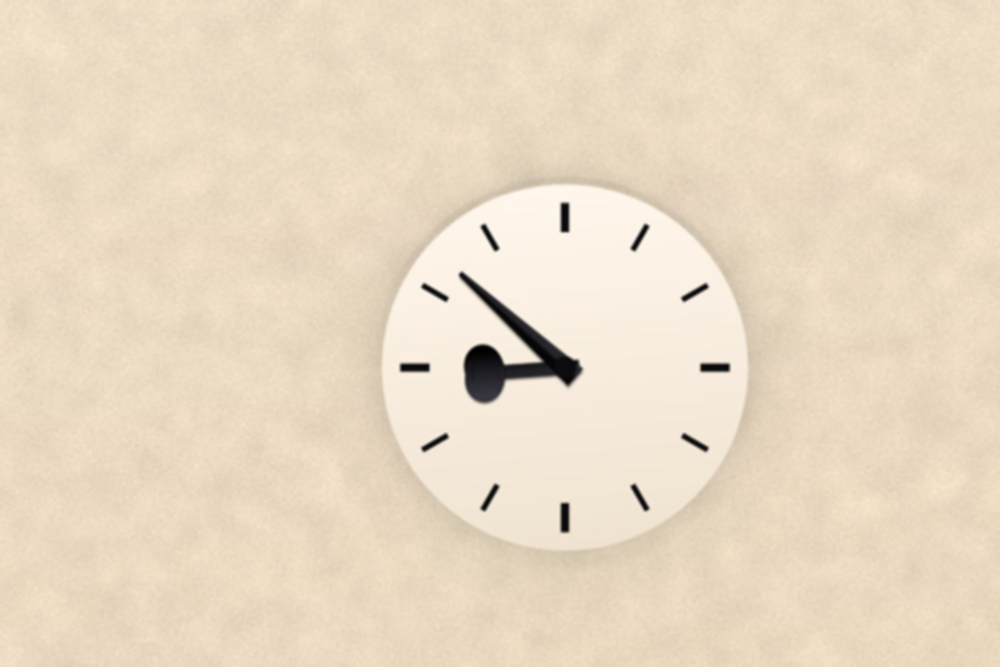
8:52
